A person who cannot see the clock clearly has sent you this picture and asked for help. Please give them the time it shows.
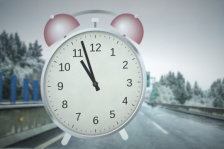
10:57
